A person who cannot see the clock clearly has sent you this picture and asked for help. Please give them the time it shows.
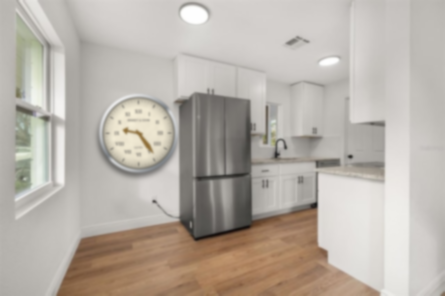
9:24
